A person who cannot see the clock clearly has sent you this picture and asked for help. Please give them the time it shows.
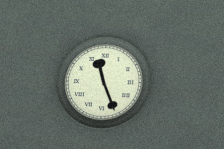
11:26
